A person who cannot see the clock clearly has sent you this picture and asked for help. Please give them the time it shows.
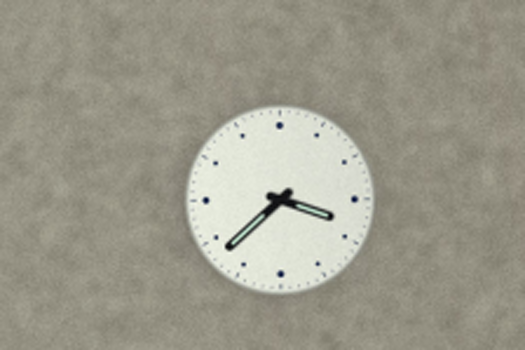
3:38
